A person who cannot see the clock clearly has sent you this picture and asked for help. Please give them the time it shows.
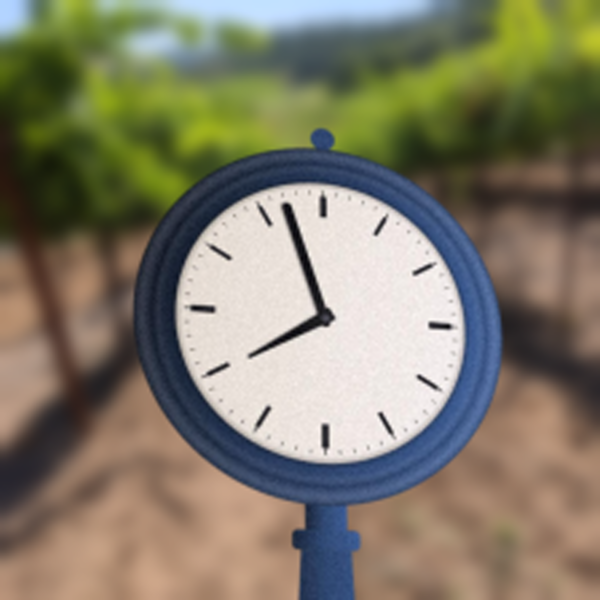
7:57
